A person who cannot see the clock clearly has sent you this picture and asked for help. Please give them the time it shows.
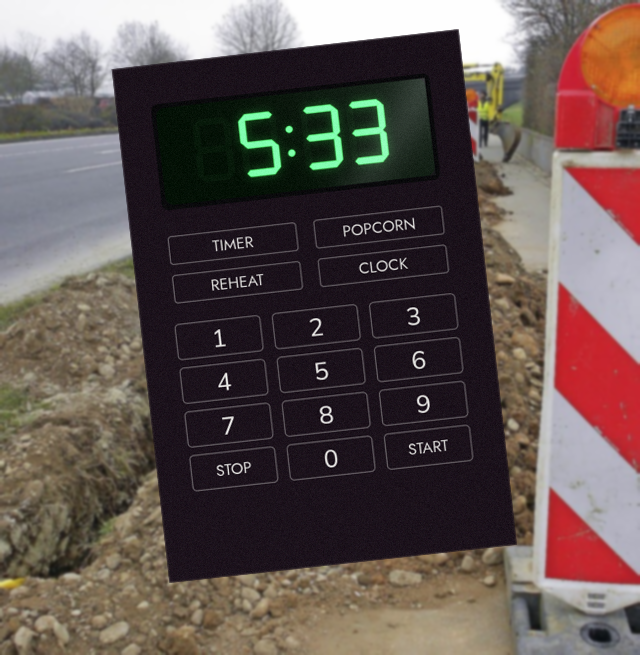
5:33
